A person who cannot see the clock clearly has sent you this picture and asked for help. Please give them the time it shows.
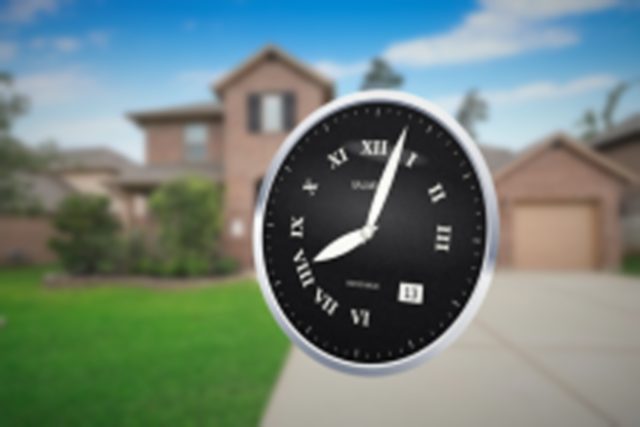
8:03
